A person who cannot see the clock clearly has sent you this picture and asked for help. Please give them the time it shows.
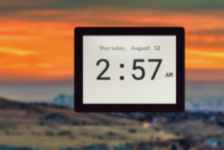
2:57
